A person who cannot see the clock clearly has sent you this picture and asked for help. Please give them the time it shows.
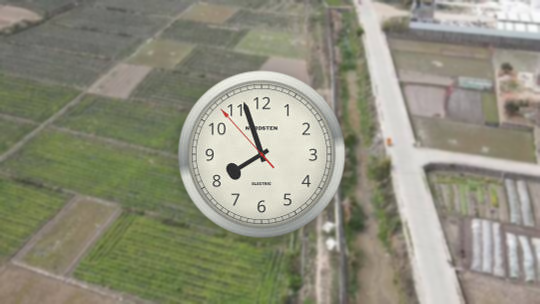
7:56:53
